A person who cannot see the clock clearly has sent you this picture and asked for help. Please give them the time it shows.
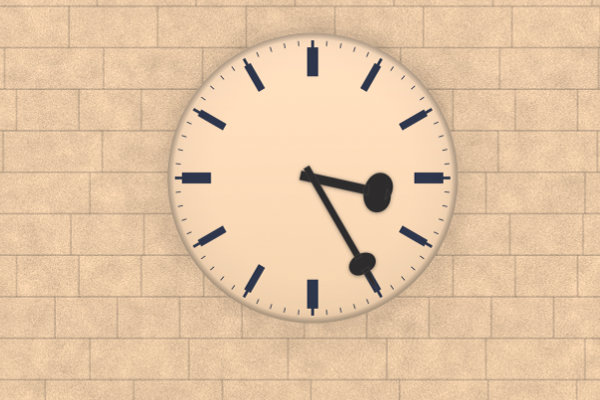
3:25
